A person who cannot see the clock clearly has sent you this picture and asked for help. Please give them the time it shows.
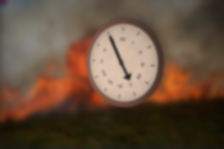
4:55
